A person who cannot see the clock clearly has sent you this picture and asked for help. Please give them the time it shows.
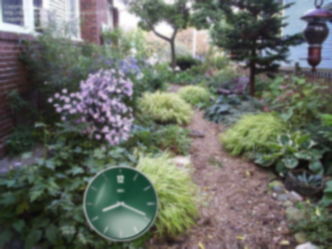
8:19
